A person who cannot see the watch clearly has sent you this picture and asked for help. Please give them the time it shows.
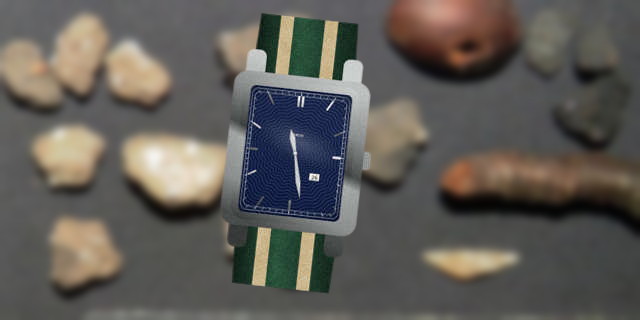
11:28
